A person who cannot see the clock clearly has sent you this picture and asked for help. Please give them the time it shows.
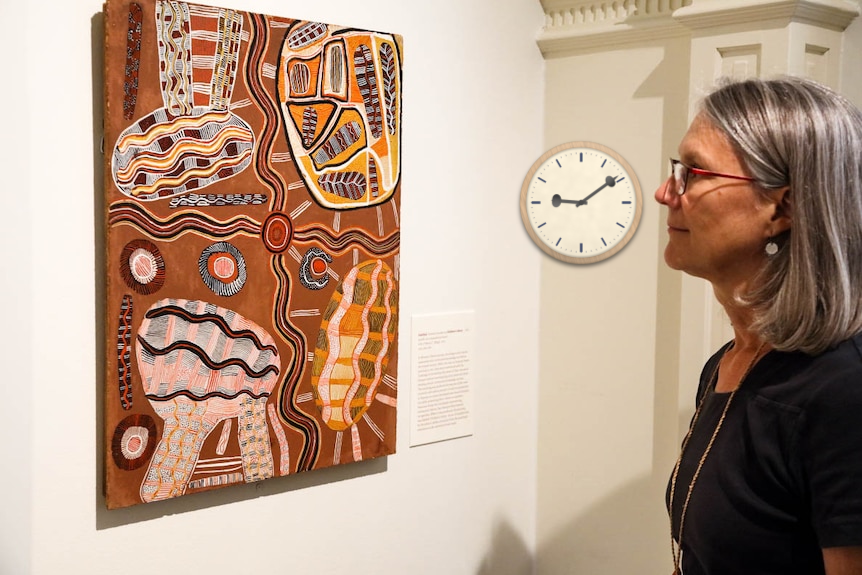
9:09
